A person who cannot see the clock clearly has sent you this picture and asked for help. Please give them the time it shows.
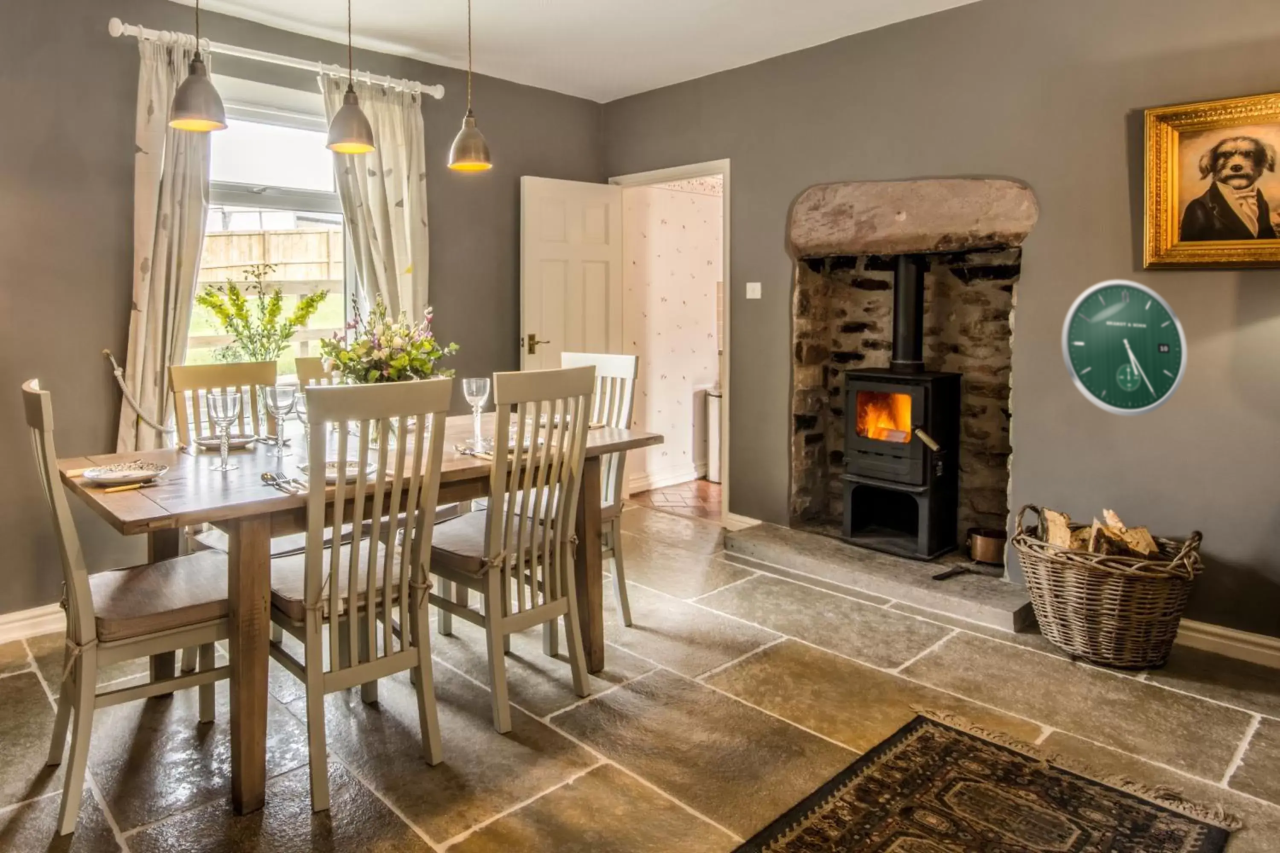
5:25
